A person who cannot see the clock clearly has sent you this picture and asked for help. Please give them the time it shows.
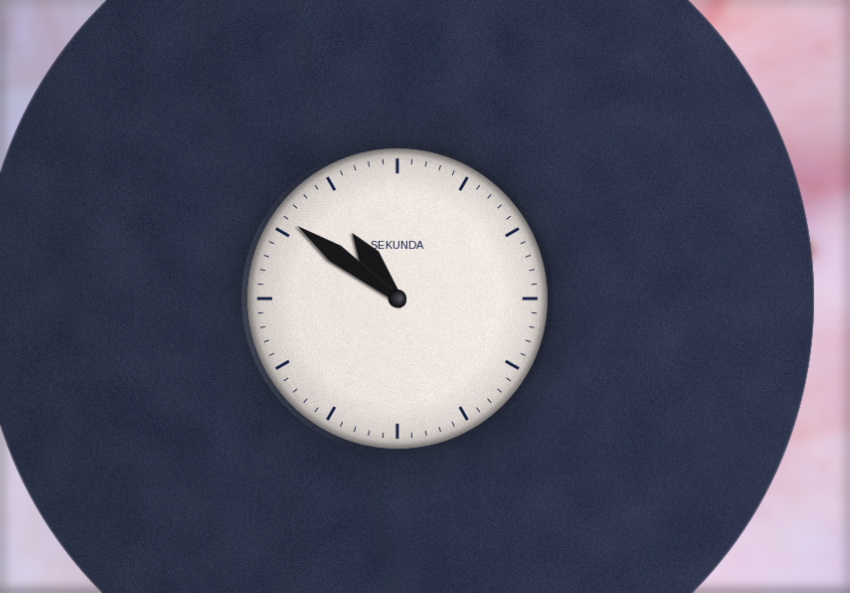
10:51
